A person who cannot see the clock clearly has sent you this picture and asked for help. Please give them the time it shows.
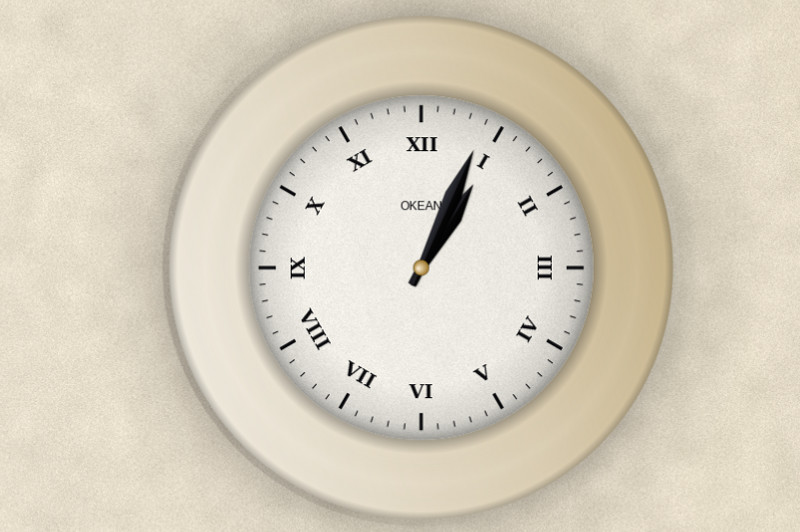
1:04
